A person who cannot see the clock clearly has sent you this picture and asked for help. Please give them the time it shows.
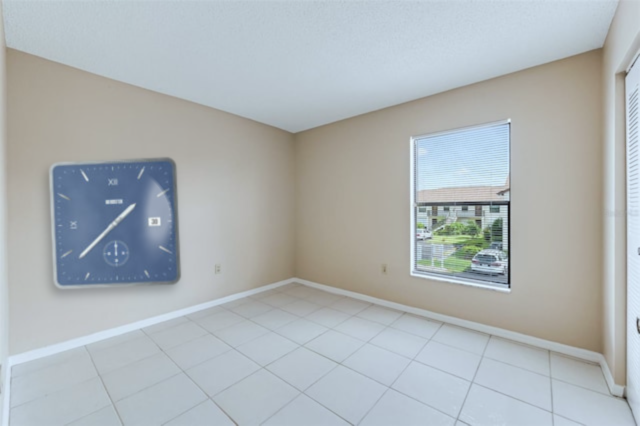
1:38
